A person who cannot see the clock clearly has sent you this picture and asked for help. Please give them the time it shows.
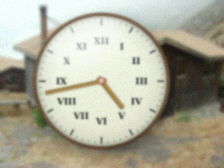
4:43
